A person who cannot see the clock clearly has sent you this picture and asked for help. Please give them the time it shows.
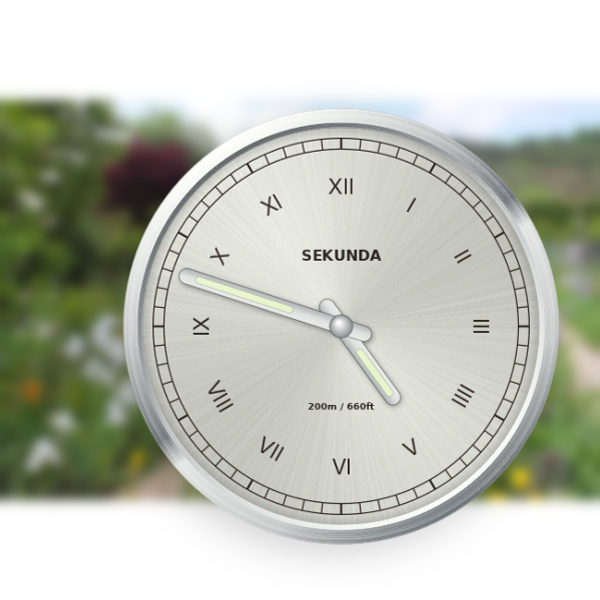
4:48
